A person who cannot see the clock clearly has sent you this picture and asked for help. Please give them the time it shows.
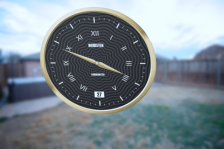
3:49
